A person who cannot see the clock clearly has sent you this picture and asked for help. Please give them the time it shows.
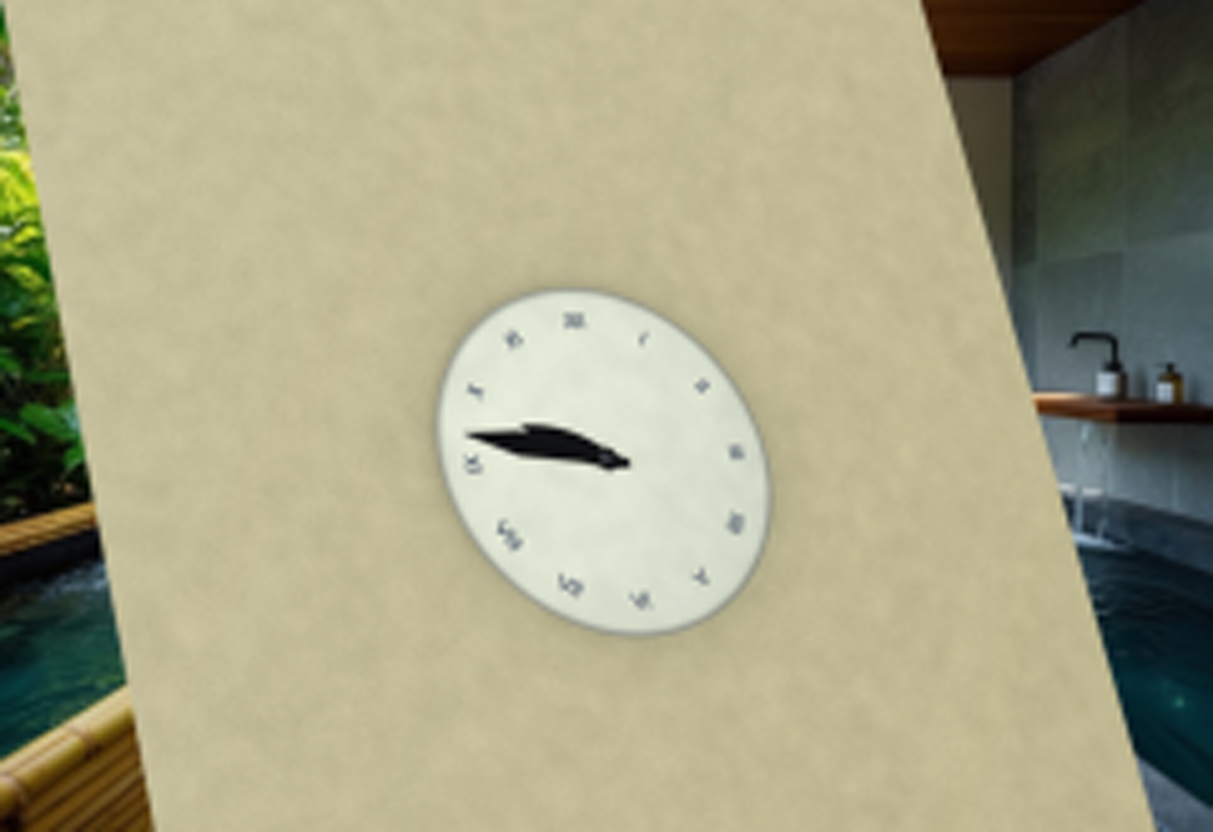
9:47
